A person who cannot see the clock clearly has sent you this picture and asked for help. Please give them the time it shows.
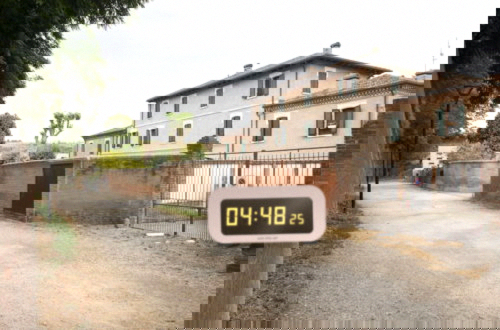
4:48
